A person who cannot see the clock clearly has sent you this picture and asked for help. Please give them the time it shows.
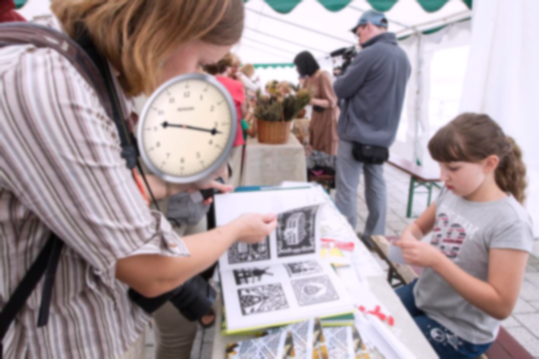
9:17
